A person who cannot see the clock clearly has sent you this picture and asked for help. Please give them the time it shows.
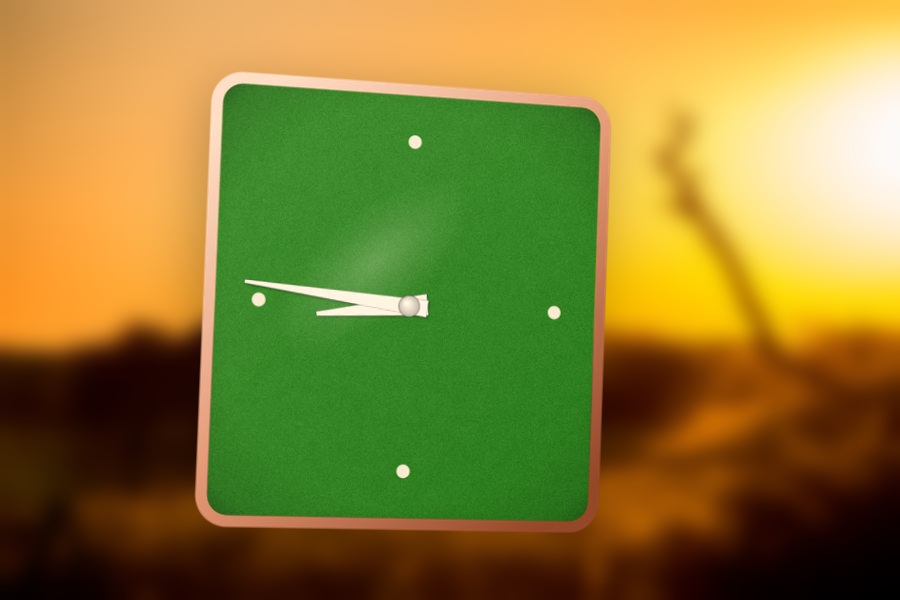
8:46
